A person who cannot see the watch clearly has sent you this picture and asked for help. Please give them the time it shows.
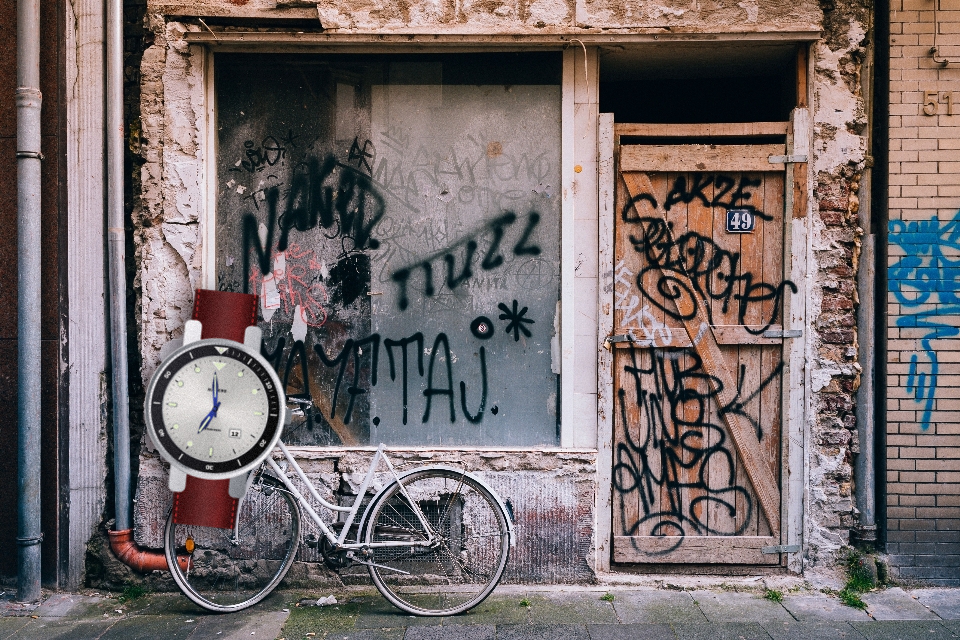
6:59
